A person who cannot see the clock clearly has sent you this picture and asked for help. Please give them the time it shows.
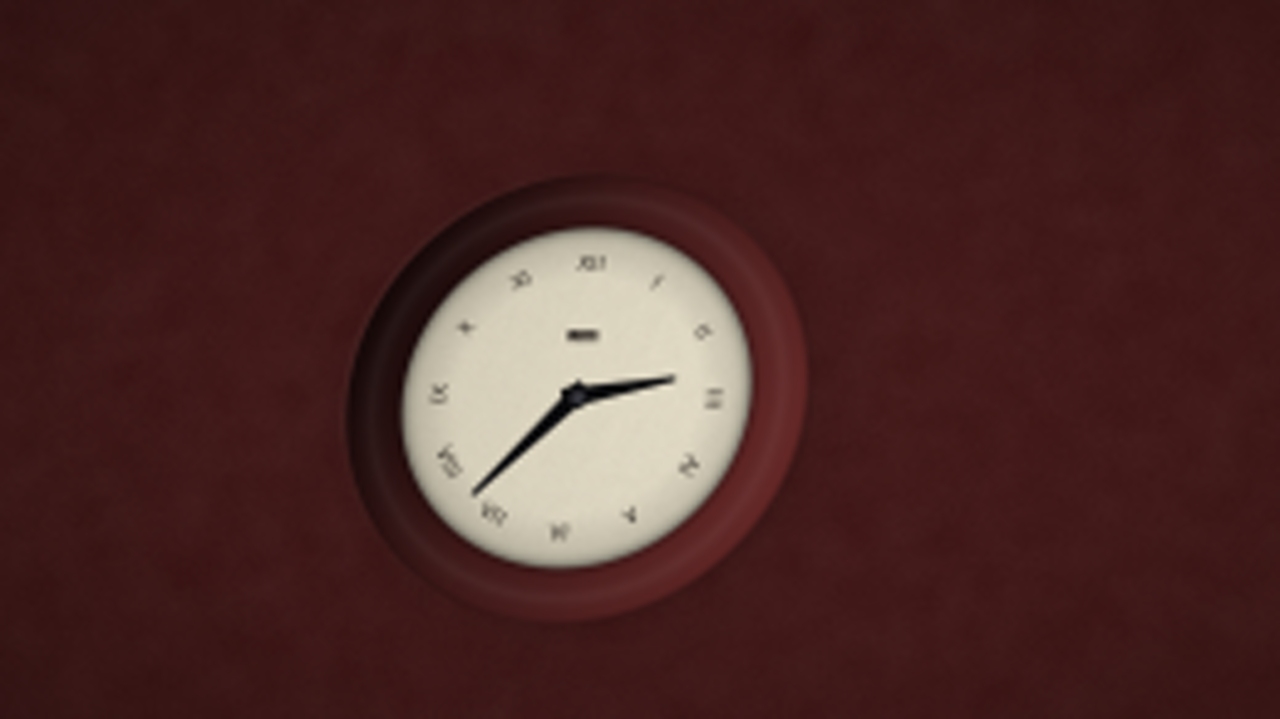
2:37
